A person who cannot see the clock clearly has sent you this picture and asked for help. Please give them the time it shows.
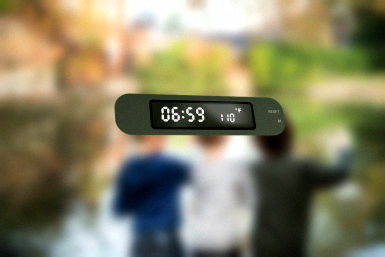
6:59
